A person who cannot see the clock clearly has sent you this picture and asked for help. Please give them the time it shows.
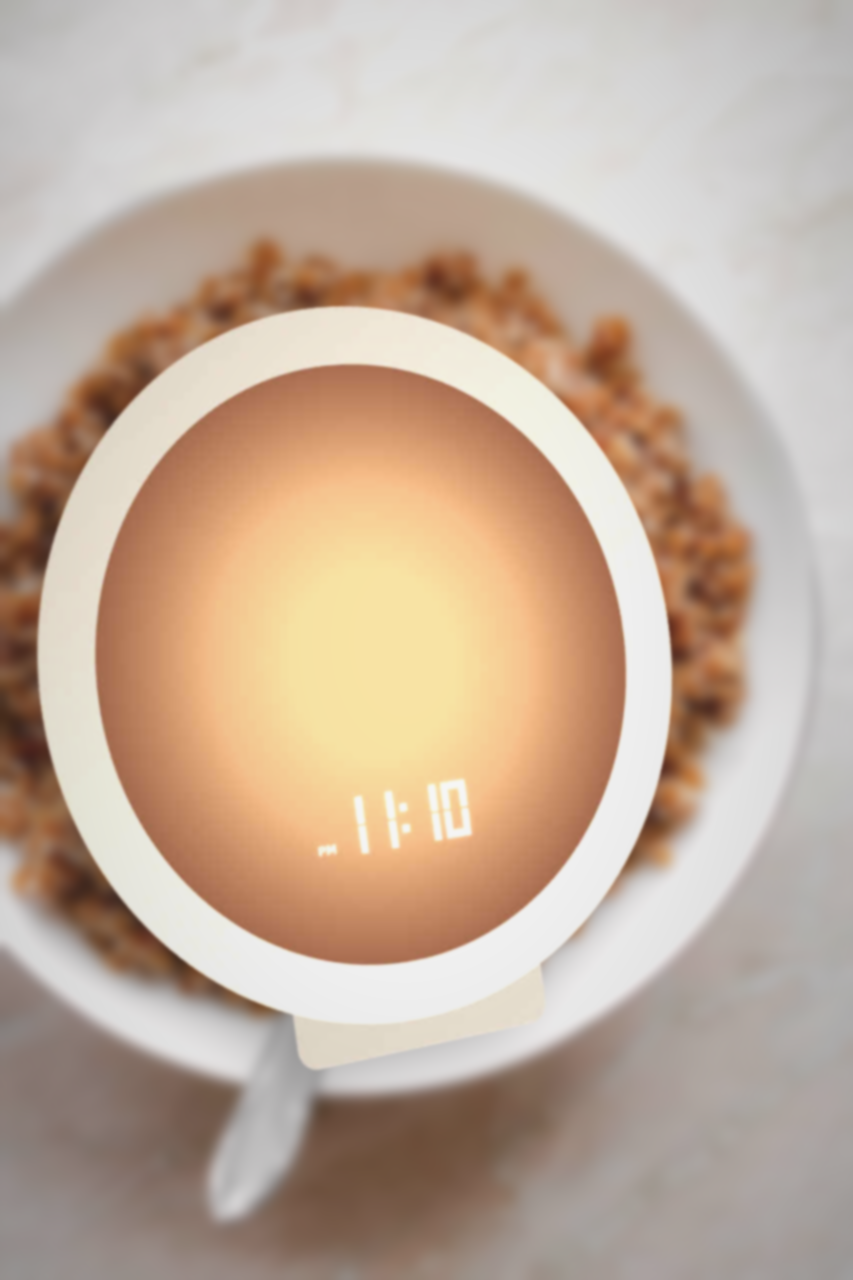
11:10
